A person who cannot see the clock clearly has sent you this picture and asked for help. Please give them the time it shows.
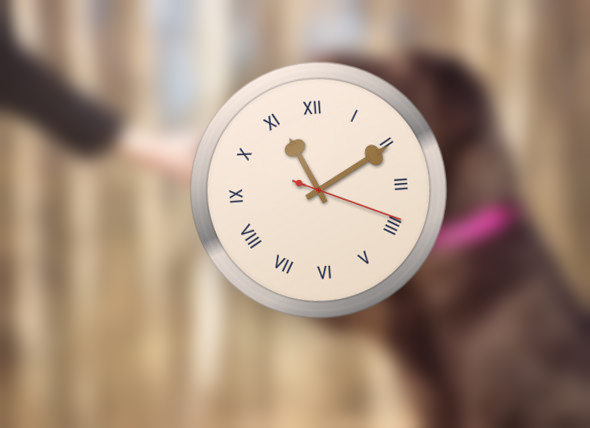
11:10:19
